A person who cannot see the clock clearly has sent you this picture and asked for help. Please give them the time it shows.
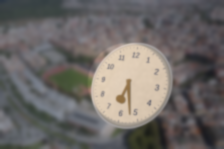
6:27
